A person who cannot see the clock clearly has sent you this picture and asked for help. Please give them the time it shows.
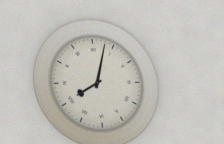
8:03
